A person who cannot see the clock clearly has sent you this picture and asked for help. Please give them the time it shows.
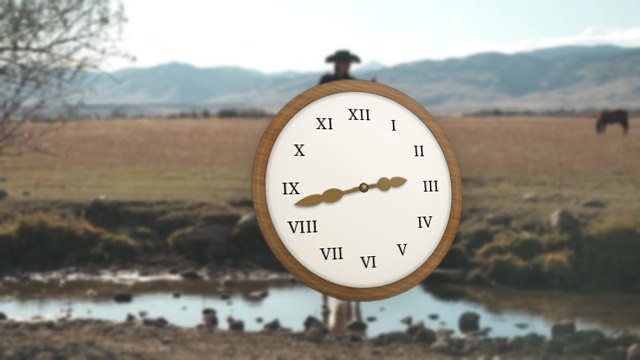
2:43
